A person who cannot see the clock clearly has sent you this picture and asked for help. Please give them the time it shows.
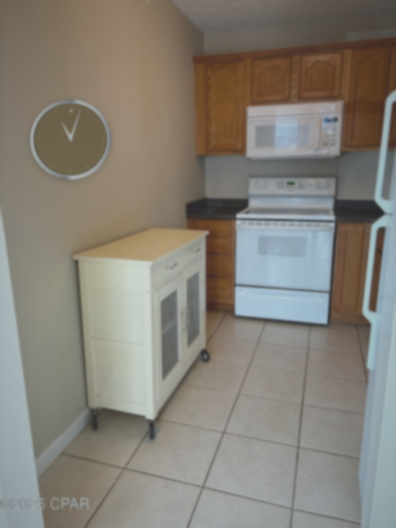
11:03
